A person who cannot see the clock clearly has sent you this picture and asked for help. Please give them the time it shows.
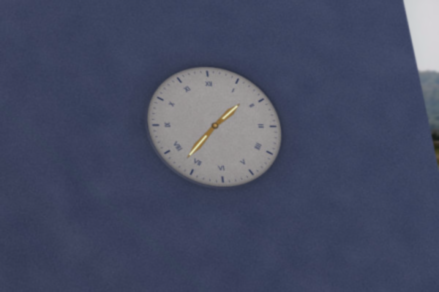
1:37
